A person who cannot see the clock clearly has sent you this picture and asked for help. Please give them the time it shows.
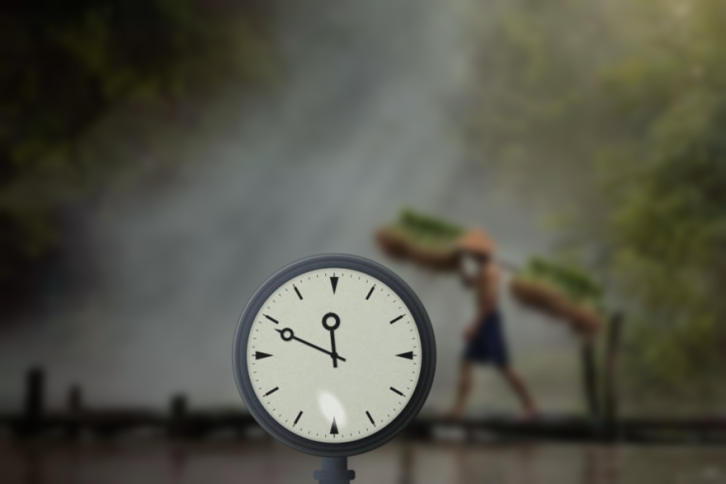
11:49
